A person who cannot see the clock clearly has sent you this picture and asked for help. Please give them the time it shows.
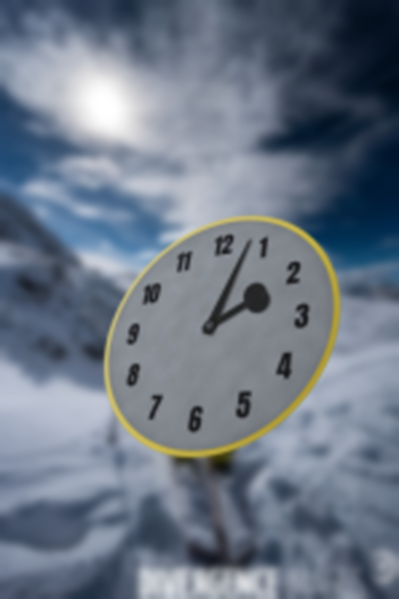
2:03
